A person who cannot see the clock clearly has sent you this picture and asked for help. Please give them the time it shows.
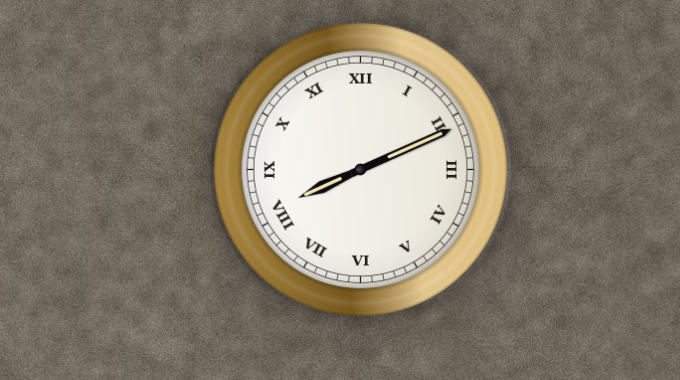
8:11
